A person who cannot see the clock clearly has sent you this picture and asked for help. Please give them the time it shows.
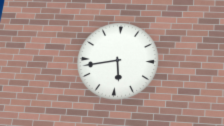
5:43
